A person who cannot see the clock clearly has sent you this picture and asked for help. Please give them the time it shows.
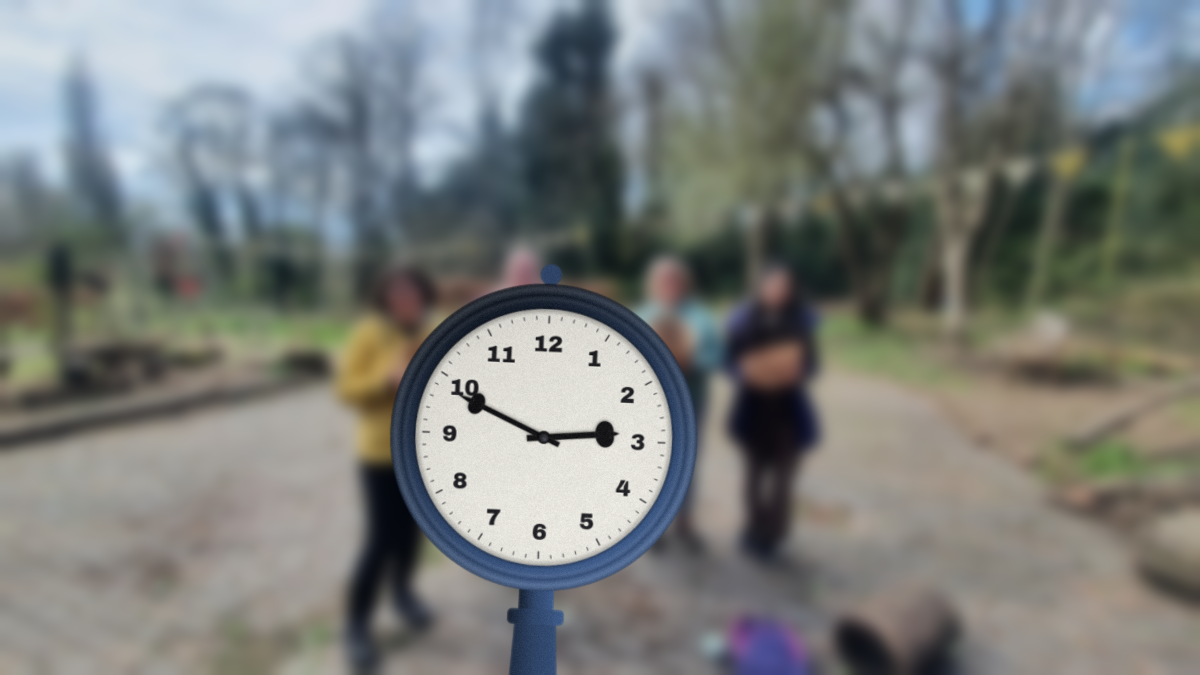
2:49
